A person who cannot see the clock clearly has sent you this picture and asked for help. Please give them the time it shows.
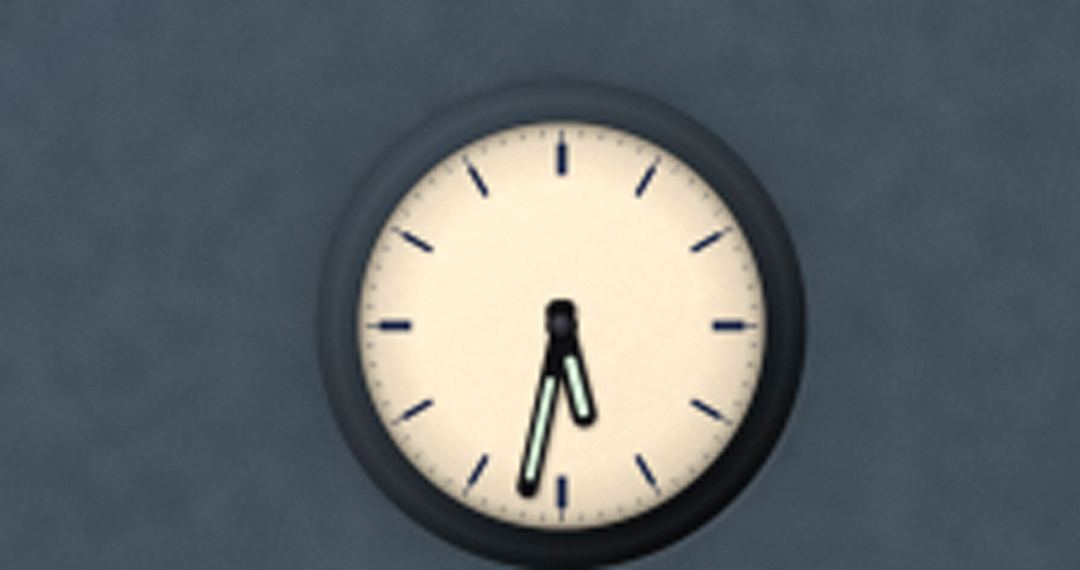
5:32
